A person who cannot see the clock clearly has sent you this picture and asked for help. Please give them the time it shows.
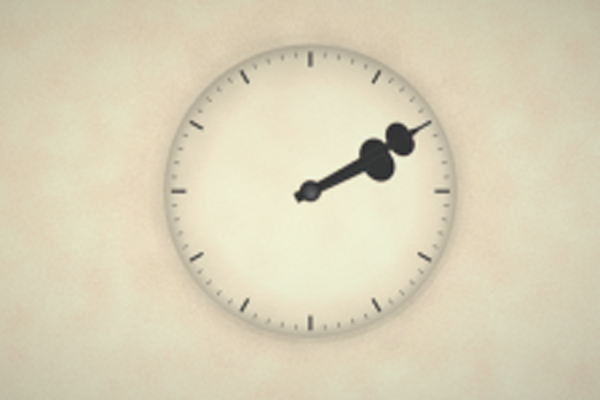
2:10
